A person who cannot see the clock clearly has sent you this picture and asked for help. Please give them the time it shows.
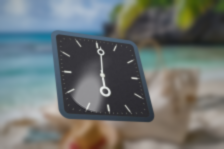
6:01
